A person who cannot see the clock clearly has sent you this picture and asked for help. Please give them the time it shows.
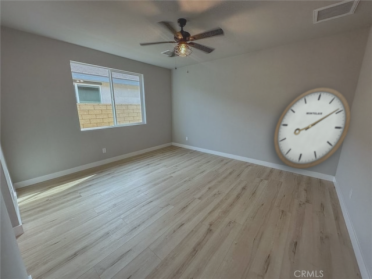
8:09
